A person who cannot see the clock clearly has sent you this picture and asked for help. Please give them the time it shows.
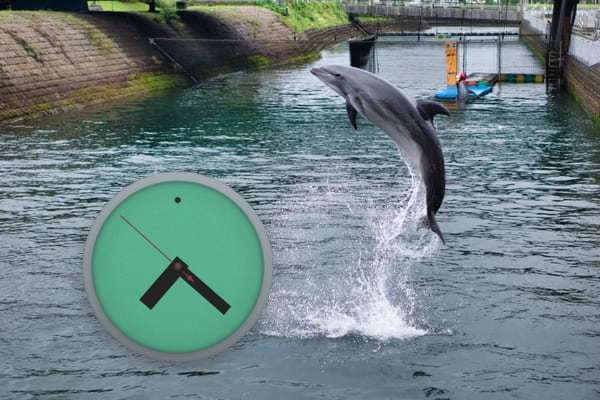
7:21:52
